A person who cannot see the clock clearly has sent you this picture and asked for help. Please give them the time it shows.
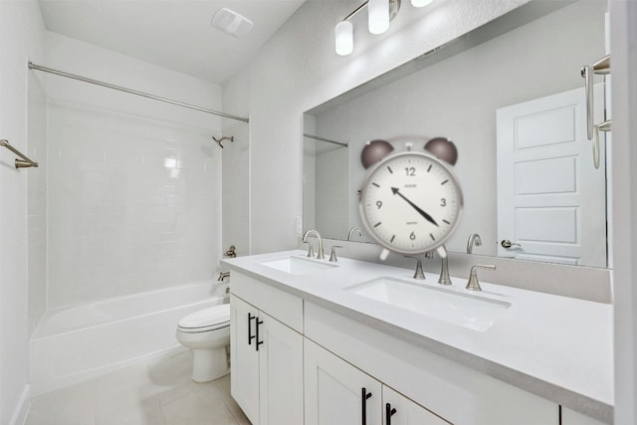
10:22
